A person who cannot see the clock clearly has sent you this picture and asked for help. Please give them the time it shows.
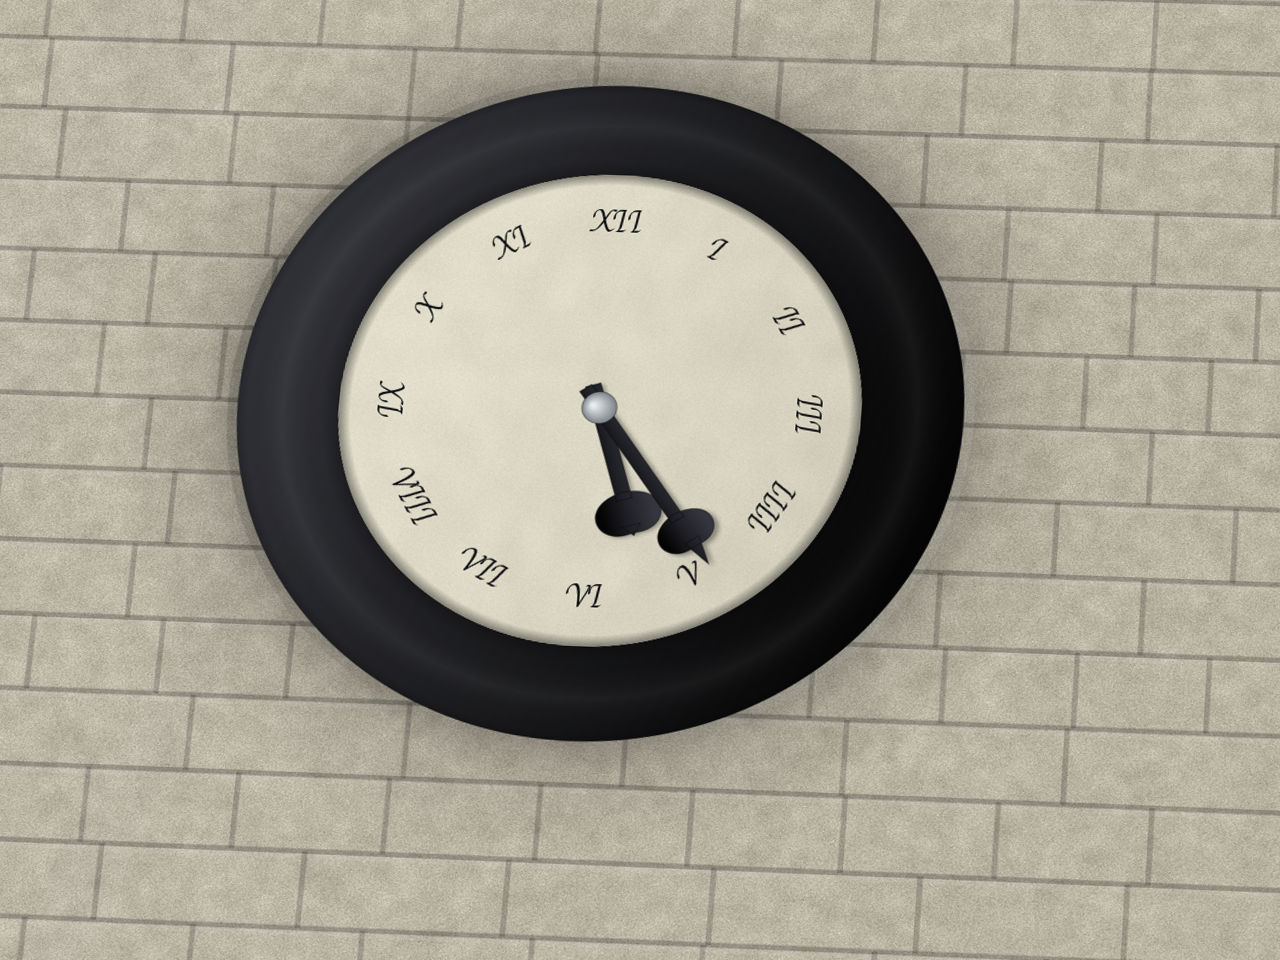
5:24
